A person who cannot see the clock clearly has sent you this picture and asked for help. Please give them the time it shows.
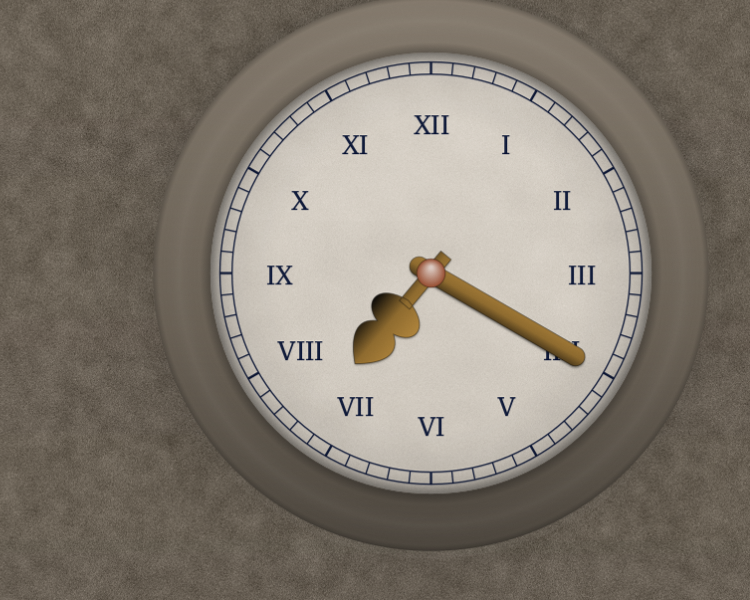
7:20
